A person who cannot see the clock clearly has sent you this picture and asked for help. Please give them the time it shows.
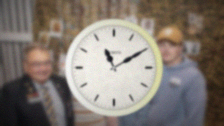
11:10
